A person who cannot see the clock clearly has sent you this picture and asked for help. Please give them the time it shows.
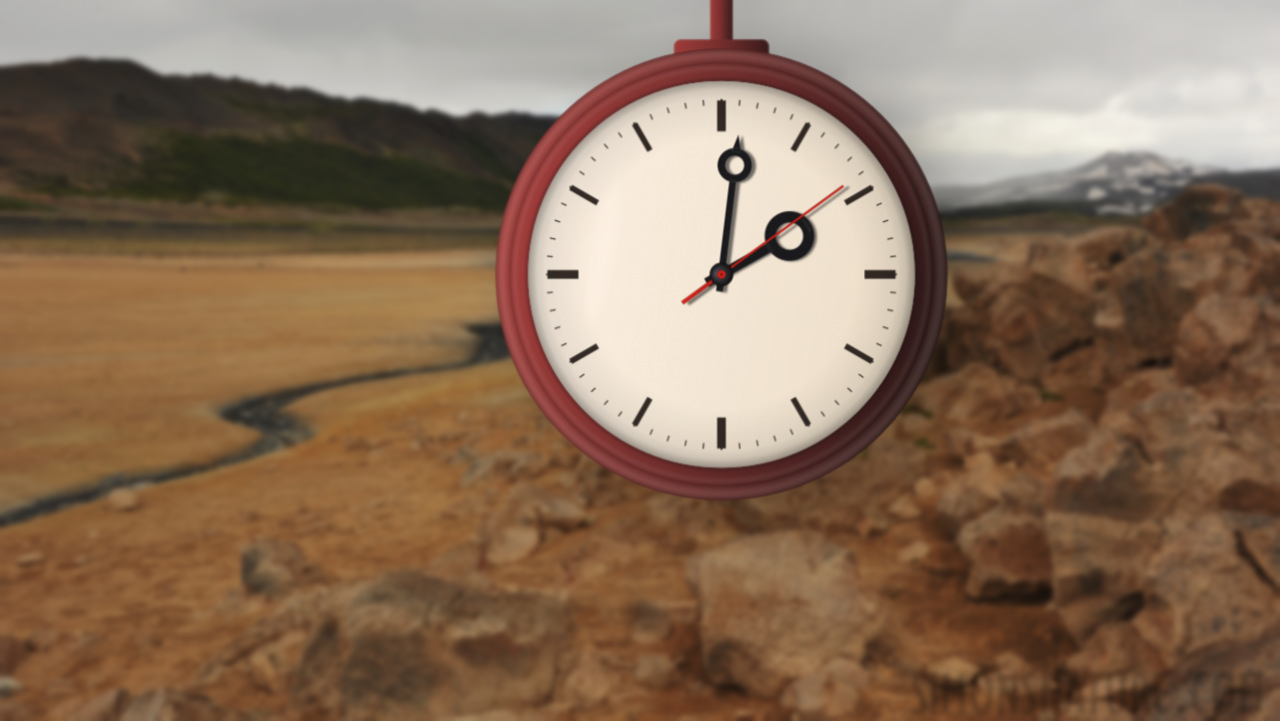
2:01:09
